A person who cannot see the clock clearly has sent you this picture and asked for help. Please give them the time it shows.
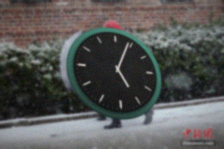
5:04
